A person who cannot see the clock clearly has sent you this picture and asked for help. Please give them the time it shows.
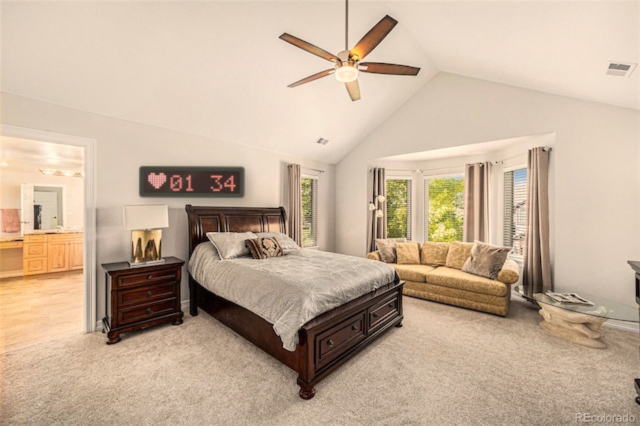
1:34
